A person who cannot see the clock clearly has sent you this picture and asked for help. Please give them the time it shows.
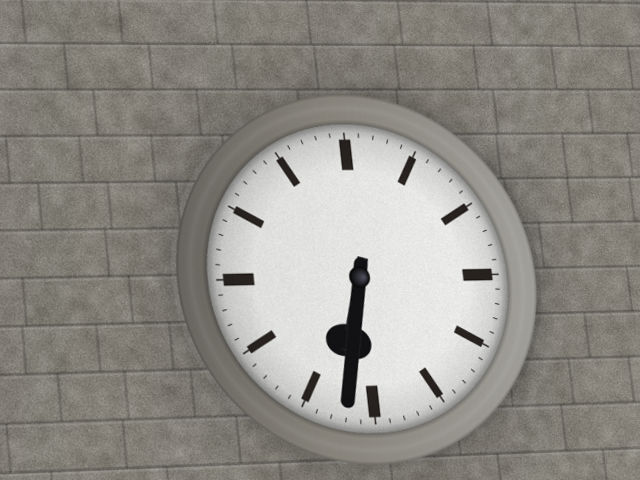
6:32
